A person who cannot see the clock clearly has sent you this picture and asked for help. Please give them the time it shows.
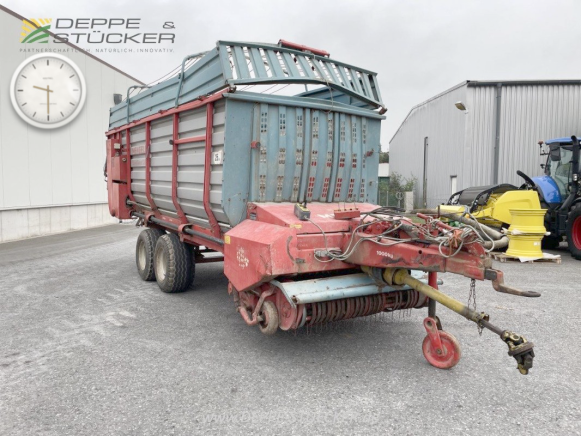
9:30
